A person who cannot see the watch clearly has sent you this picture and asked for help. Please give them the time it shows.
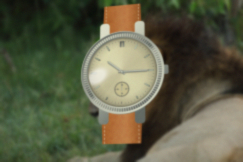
10:15
